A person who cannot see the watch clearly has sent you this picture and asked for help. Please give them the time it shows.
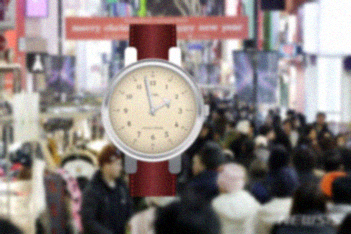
1:58
